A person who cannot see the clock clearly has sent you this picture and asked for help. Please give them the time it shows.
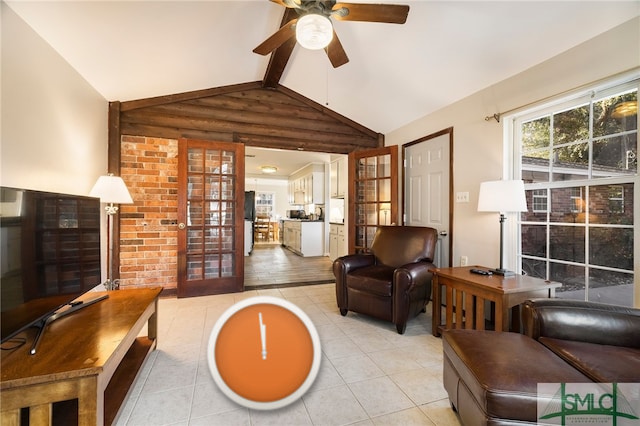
11:59
